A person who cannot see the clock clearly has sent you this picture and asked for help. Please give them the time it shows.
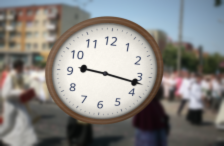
9:17
